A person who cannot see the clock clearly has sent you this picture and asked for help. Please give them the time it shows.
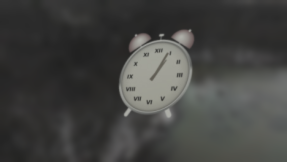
1:04
